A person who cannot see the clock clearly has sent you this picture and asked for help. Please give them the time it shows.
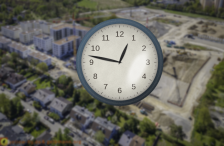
12:47
